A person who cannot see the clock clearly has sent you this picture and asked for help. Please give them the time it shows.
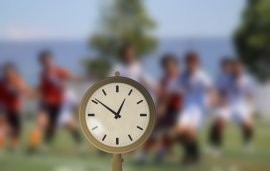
12:51
